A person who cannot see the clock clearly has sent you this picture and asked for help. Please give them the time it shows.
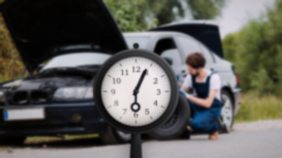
6:04
